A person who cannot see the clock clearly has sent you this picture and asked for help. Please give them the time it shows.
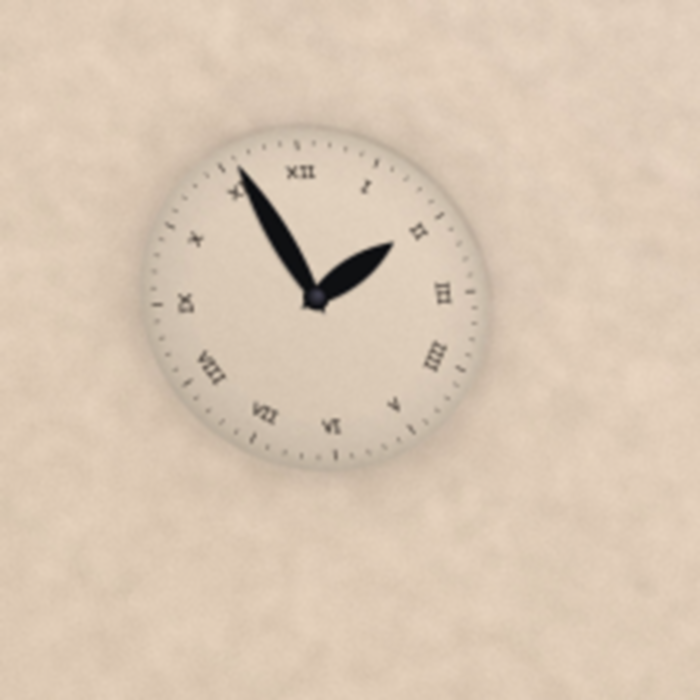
1:56
